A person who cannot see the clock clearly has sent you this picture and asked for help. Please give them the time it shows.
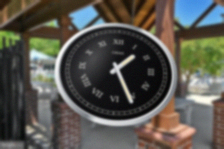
1:26
